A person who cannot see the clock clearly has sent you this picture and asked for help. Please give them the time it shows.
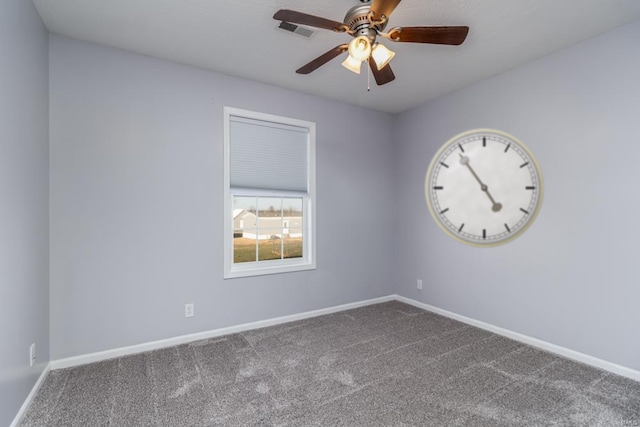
4:54
